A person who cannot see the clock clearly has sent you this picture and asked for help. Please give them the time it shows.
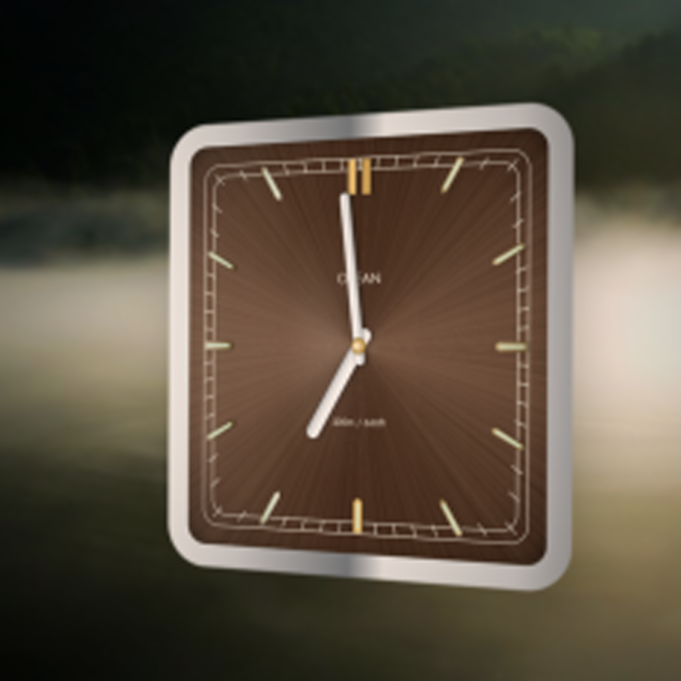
6:59
